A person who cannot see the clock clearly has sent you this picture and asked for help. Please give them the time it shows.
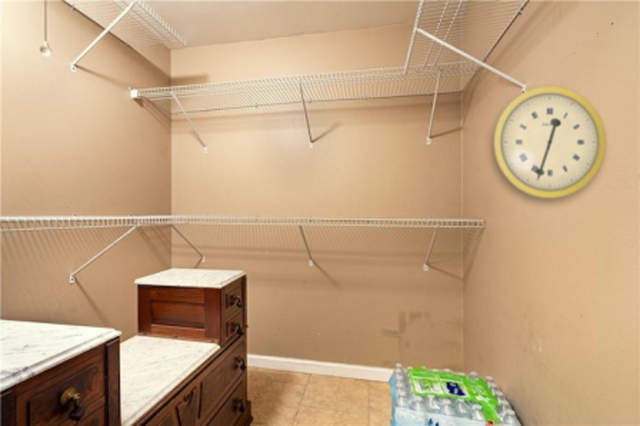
12:33
